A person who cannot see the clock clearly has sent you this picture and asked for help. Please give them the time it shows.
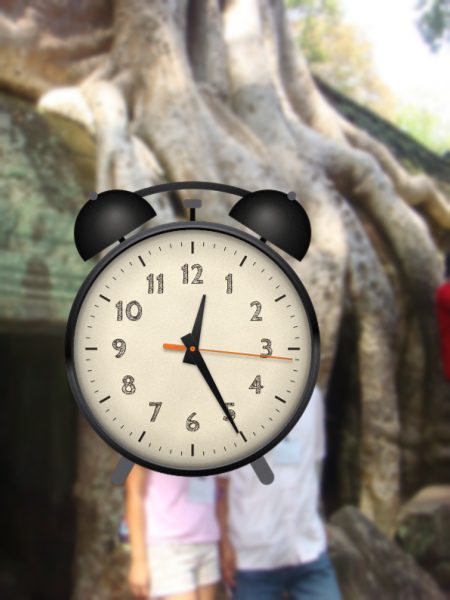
12:25:16
